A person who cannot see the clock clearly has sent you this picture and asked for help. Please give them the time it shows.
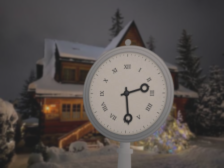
2:29
